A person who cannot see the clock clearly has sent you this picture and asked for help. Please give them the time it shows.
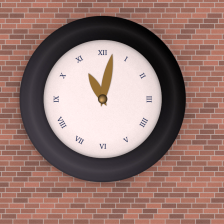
11:02
